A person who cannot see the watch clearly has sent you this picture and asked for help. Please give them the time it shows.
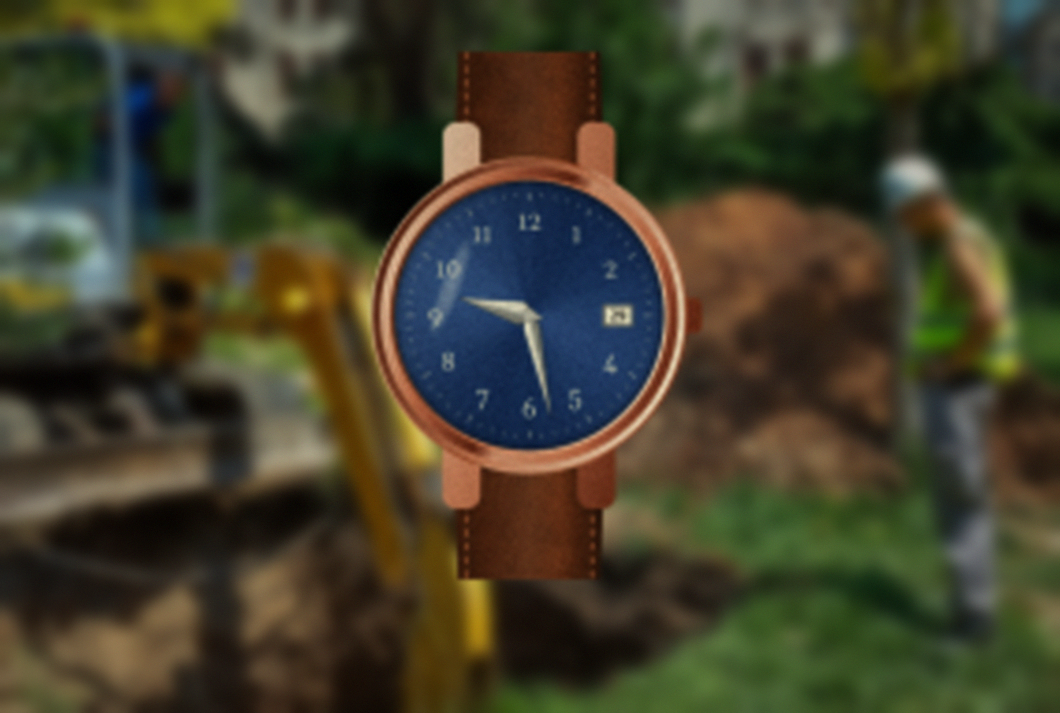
9:28
